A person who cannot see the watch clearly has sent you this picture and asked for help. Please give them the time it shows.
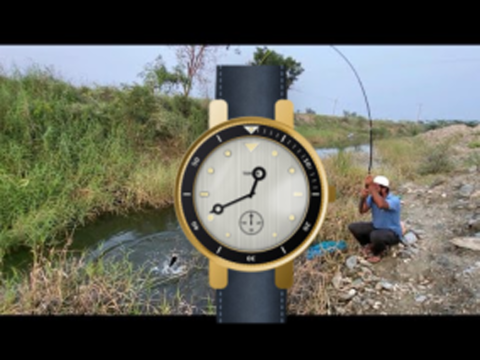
12:41
